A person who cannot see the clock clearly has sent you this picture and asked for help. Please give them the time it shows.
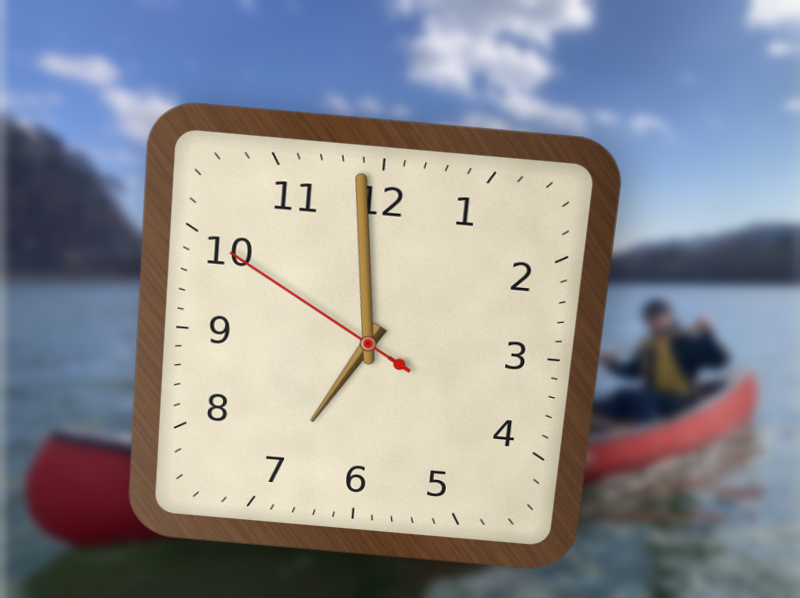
6:58:50
